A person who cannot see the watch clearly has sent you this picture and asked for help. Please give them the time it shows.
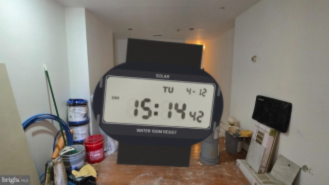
15:14:42
